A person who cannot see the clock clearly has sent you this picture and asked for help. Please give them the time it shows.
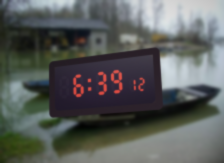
6:39:12
